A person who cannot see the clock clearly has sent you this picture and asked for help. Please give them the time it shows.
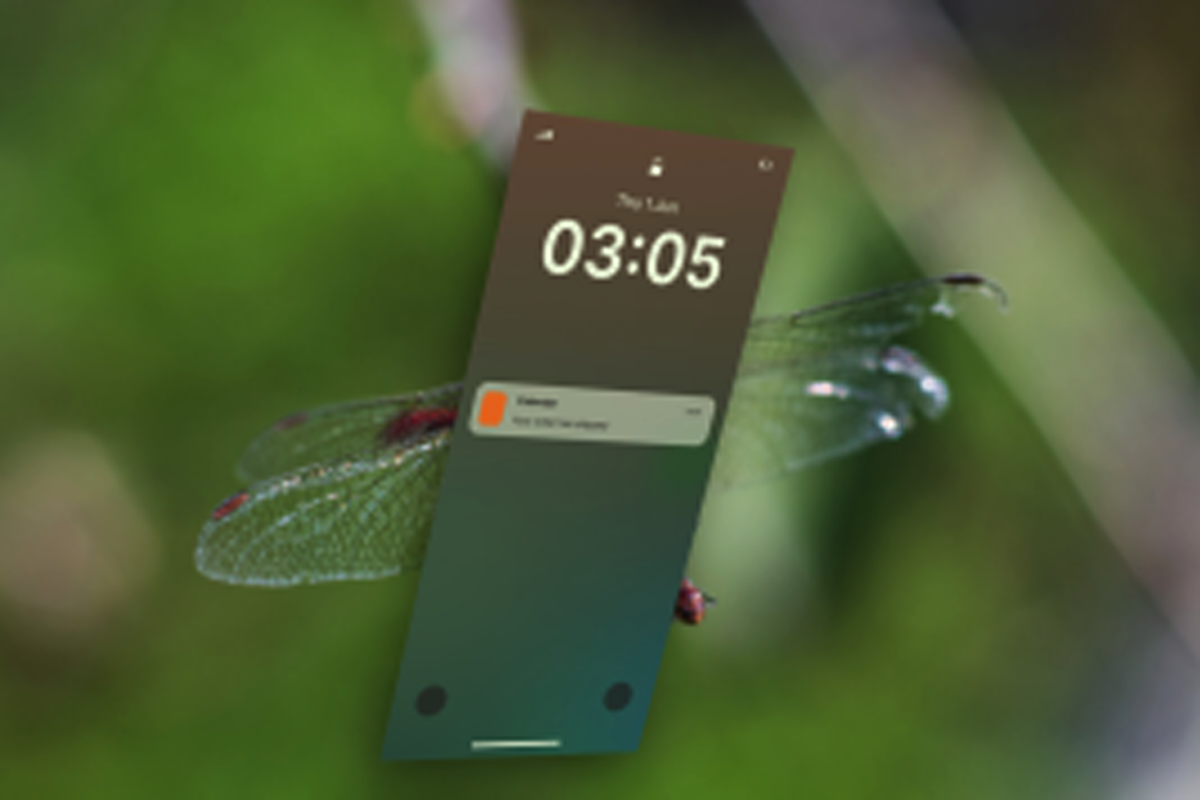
3:05
